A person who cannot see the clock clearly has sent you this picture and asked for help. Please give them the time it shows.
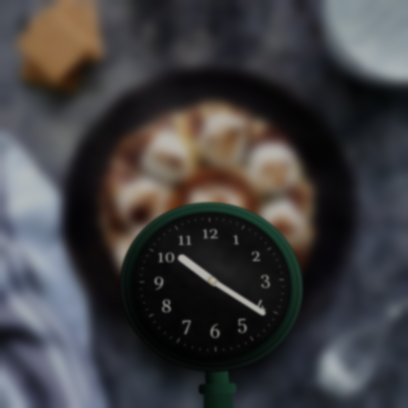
10:21
